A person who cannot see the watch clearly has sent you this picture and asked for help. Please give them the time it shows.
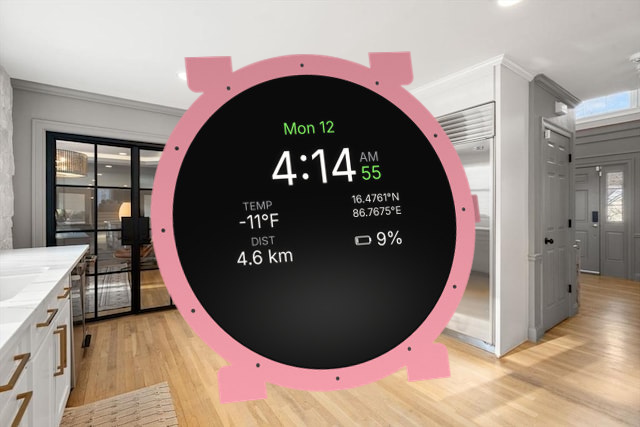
4:14:55
